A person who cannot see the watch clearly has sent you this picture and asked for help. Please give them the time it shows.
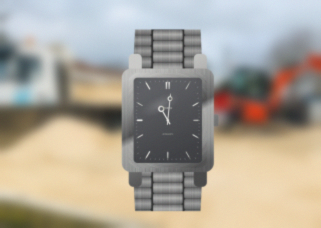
11:01
